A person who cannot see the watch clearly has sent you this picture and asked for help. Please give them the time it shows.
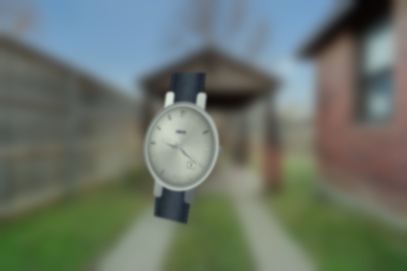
9:20
